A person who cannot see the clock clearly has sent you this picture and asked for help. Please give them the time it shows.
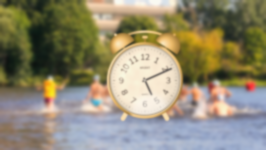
5:11
